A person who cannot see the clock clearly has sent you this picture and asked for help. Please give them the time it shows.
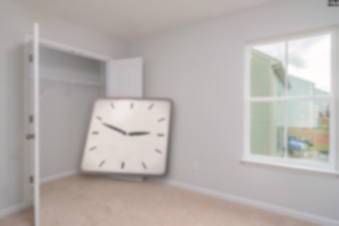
2:49
